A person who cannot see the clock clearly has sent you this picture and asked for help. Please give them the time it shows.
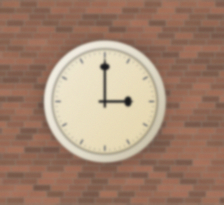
3:00
